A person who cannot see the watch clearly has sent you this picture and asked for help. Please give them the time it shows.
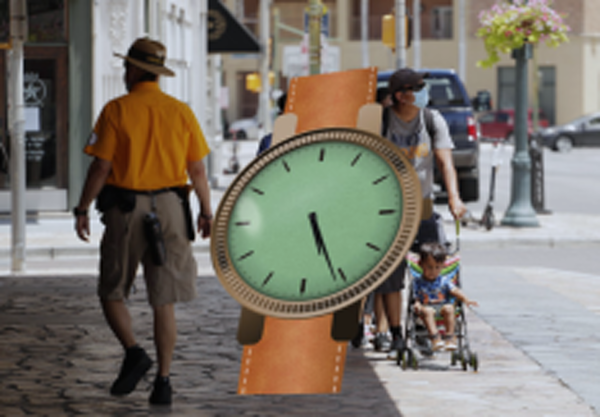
5:26
